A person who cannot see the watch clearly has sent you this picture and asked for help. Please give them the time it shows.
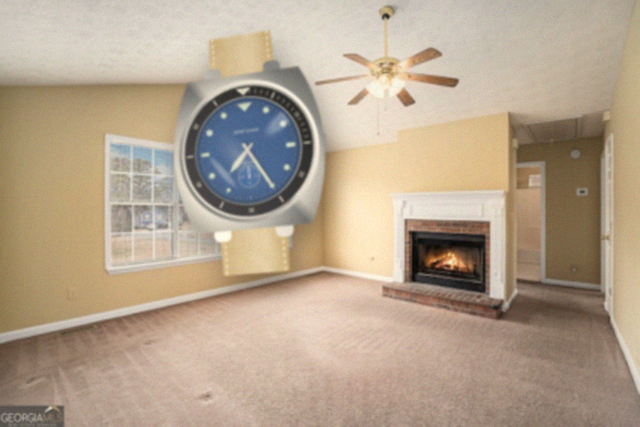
7:25
